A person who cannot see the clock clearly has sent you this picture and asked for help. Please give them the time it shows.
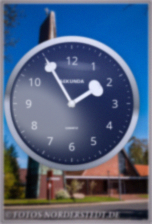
1:55
